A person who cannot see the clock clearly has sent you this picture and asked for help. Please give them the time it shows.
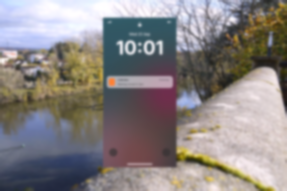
10:01
